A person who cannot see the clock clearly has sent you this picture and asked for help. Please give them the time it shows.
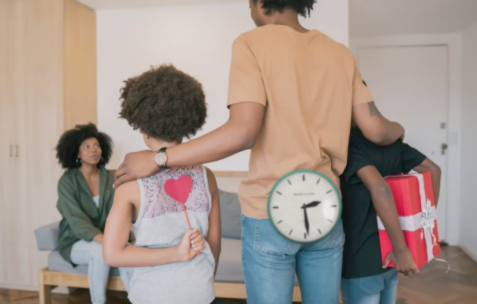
2:29
